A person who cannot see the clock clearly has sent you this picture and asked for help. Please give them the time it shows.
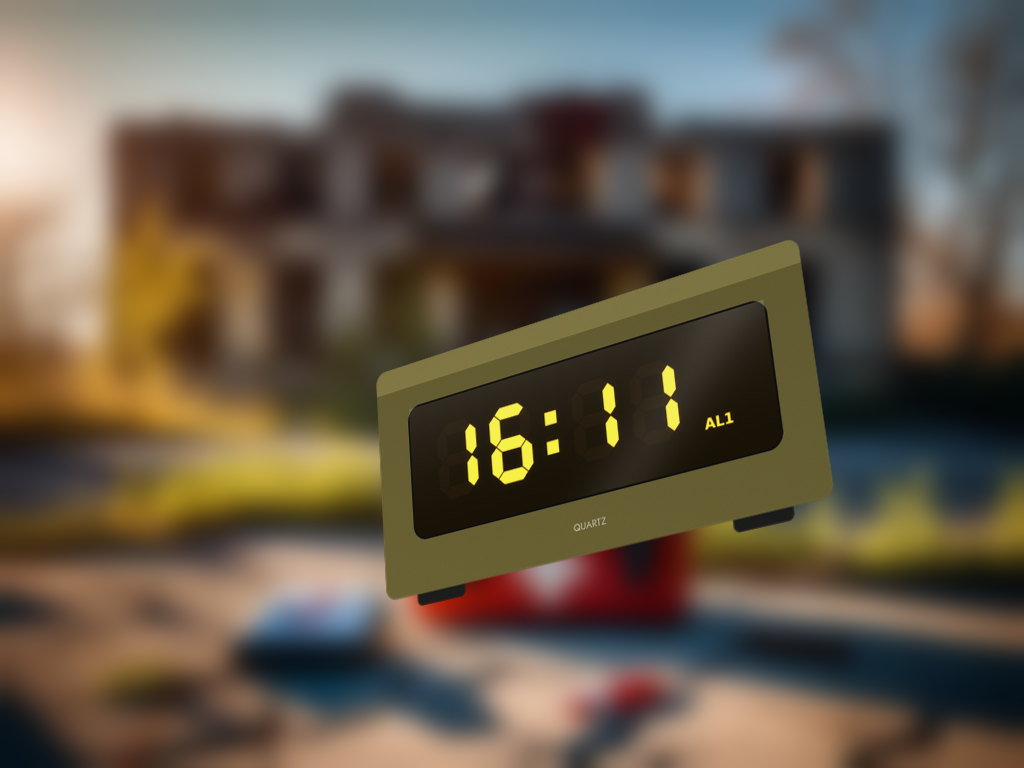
16:11
